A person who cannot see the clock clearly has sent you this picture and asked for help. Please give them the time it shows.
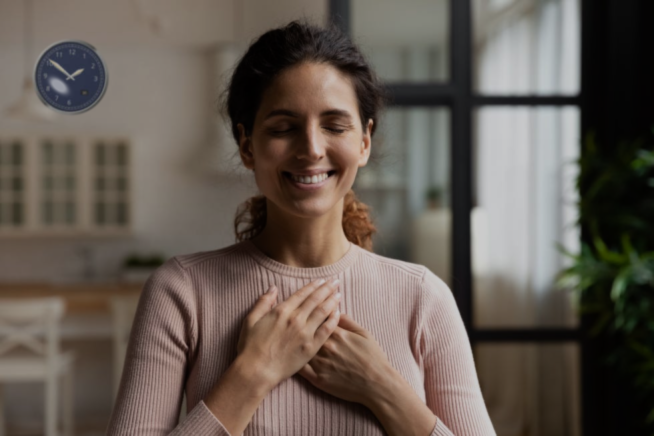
1:51
